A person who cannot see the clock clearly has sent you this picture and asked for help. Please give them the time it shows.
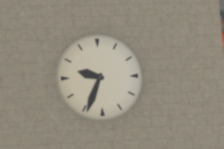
9:34
